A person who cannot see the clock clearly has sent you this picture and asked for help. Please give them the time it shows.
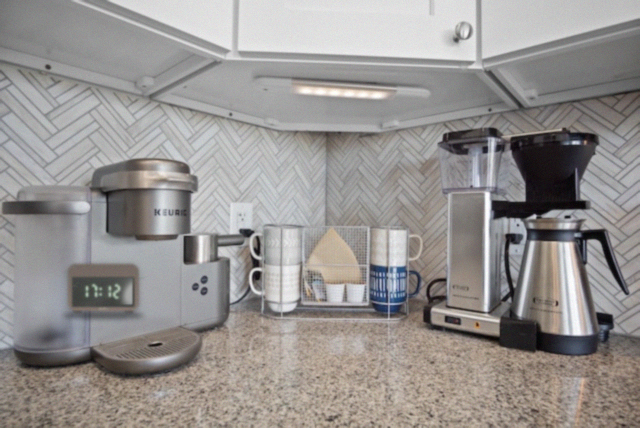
17:12
